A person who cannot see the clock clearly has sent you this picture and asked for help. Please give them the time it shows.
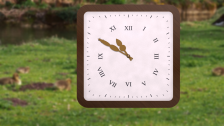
10:50
